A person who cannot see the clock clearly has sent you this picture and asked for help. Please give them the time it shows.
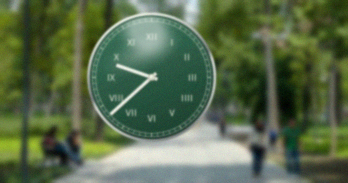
9:38
